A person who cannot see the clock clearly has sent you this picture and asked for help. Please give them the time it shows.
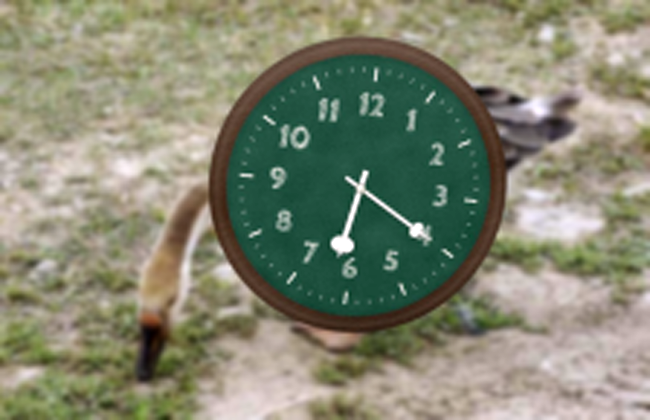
6:20
